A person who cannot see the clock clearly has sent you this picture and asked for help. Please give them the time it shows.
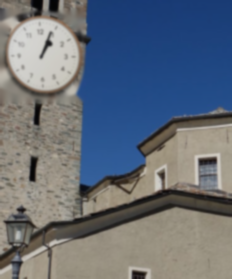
1:04
